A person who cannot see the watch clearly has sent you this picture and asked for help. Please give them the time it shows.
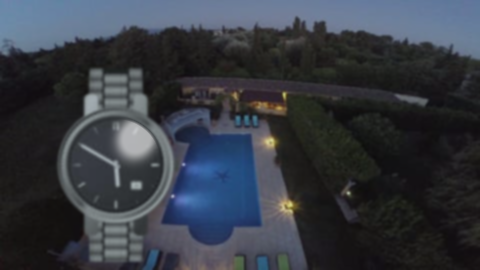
5:50
